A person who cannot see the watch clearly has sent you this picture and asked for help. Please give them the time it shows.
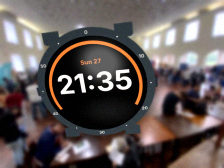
21:35
